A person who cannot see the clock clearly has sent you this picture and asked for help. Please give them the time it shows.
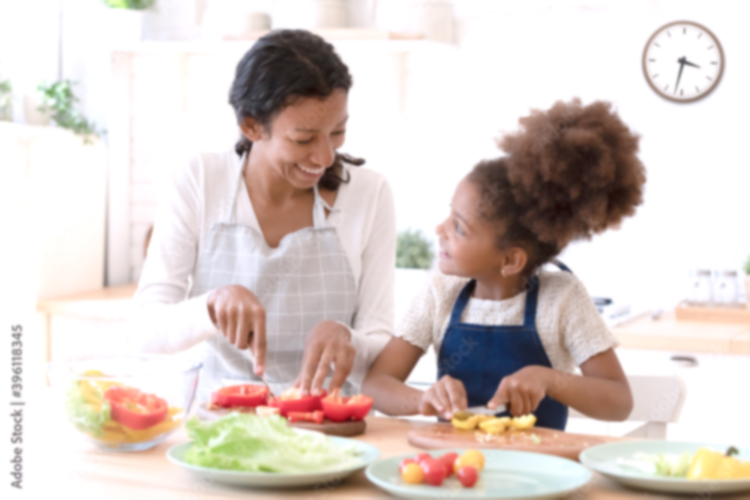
3:32
